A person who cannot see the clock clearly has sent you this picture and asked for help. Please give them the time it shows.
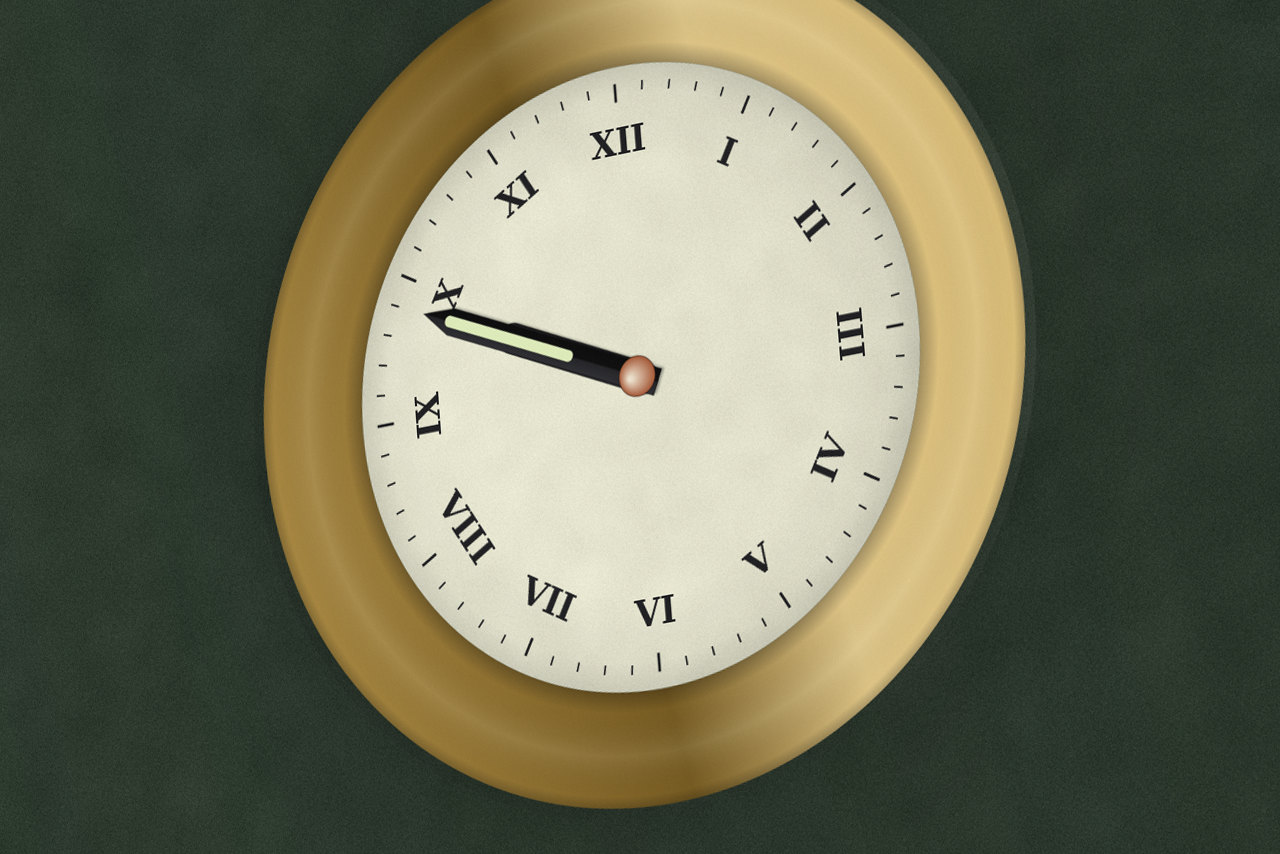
9:49
